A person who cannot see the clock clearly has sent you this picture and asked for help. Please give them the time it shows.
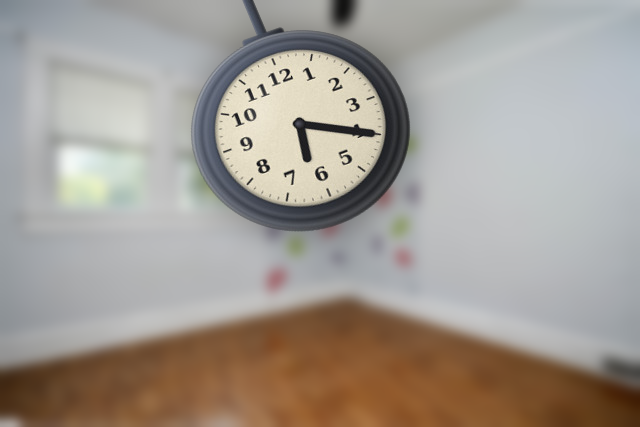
6:20
